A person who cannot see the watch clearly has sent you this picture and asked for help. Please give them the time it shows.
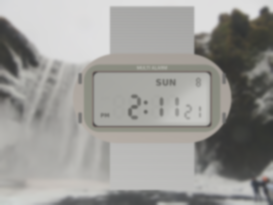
2:11:21
